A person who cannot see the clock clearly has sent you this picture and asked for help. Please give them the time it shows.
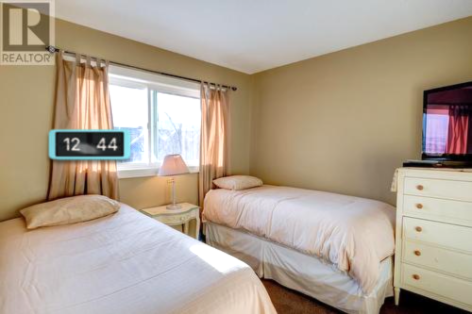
12:44
